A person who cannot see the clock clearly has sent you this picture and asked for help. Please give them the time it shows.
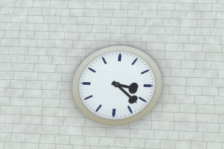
3:22
